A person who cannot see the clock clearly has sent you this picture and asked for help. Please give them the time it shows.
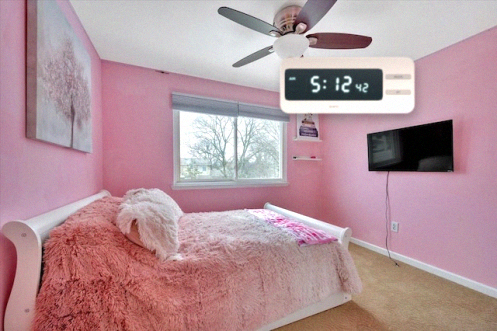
5:12:42
